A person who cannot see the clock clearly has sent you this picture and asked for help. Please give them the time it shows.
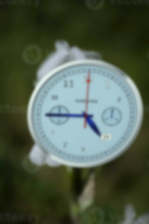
4:45
